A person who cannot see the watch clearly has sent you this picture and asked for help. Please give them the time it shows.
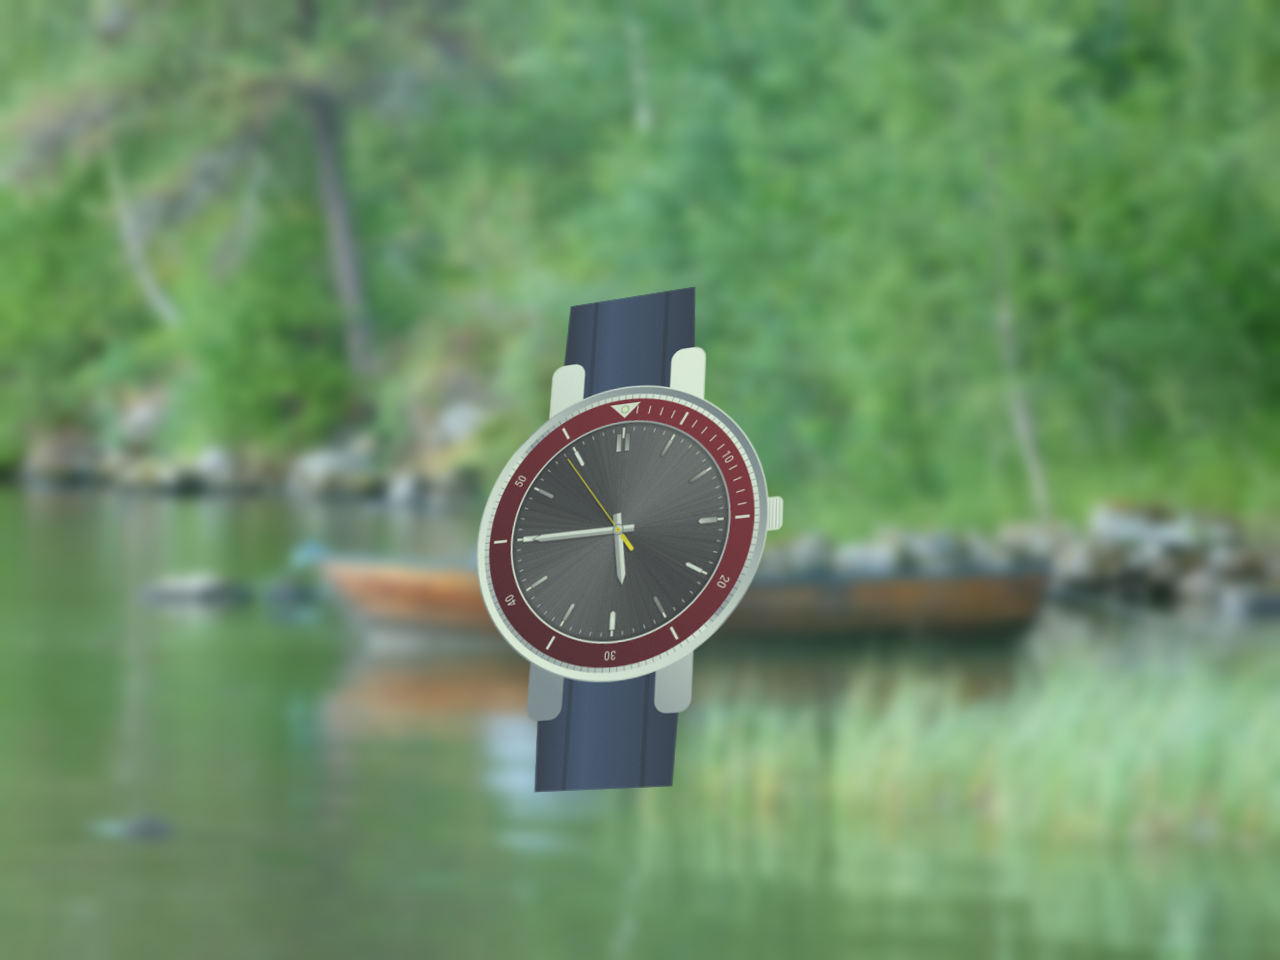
5:44:54
